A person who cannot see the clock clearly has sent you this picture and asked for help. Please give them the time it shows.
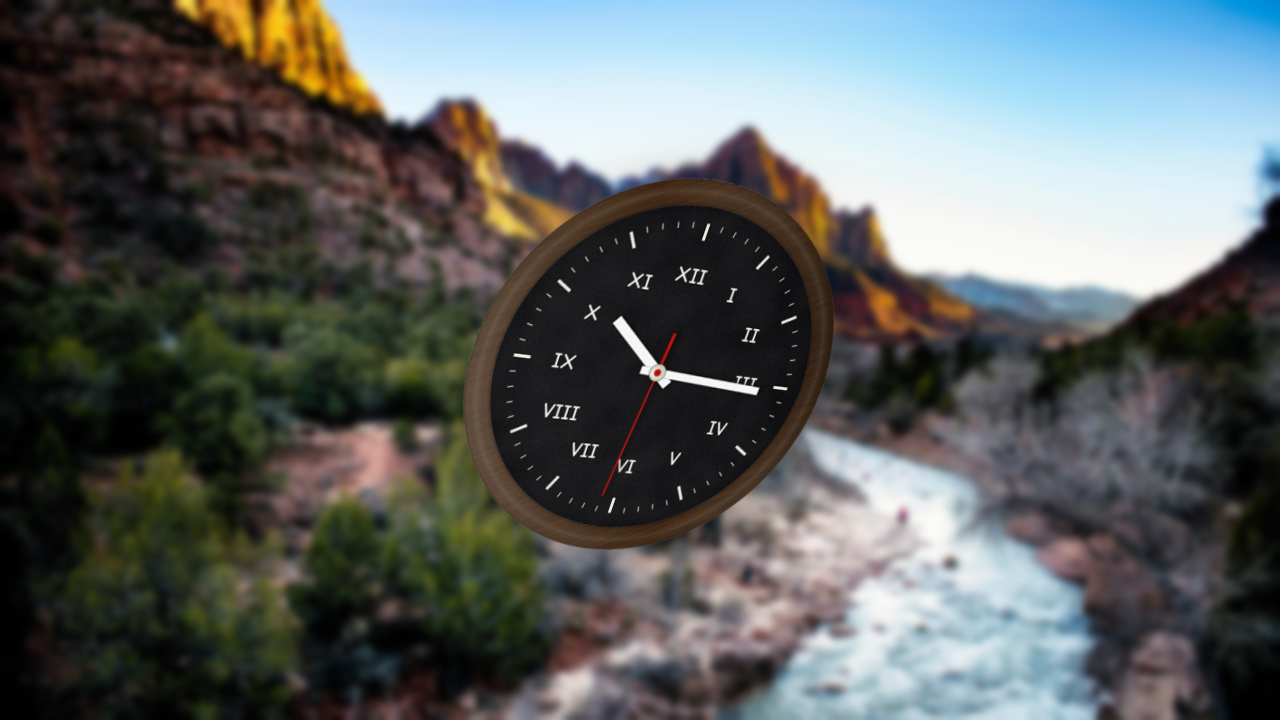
10:15:31
